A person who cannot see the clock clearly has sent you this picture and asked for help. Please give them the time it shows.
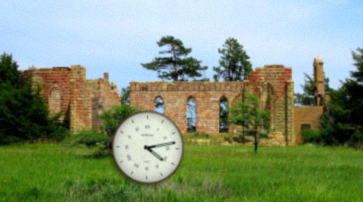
4:13
